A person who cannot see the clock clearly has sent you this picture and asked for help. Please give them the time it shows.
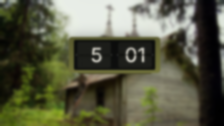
5:01
